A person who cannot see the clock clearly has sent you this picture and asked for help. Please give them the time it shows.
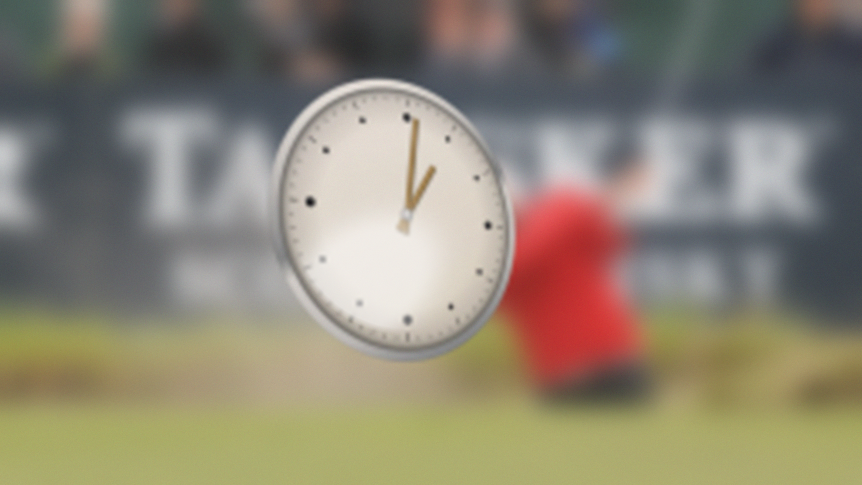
1:01
